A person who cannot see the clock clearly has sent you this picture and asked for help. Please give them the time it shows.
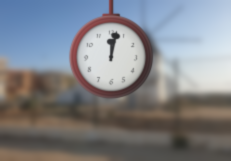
12:02
